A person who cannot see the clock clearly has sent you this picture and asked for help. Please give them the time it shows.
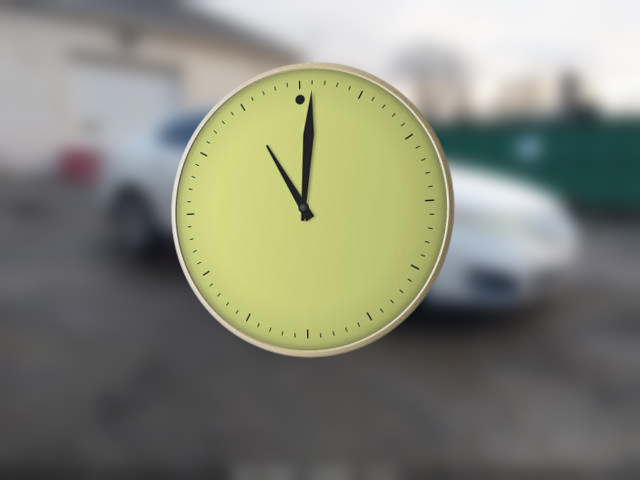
11:01
